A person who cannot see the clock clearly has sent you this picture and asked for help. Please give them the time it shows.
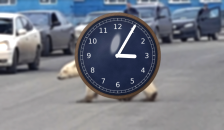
3:05
